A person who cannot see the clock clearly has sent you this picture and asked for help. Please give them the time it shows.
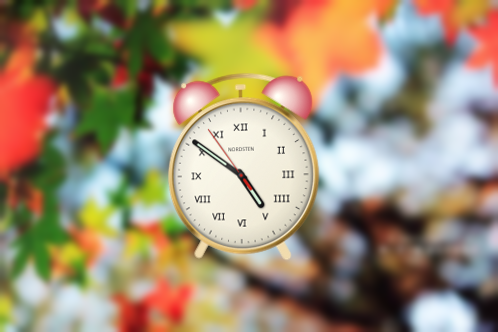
4:50:54
